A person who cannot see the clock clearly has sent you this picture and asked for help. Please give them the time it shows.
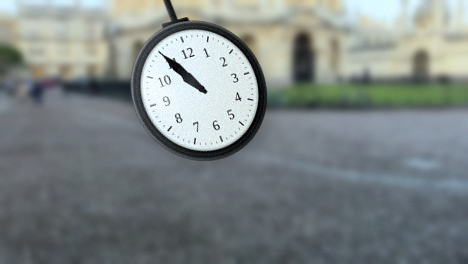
10:55
